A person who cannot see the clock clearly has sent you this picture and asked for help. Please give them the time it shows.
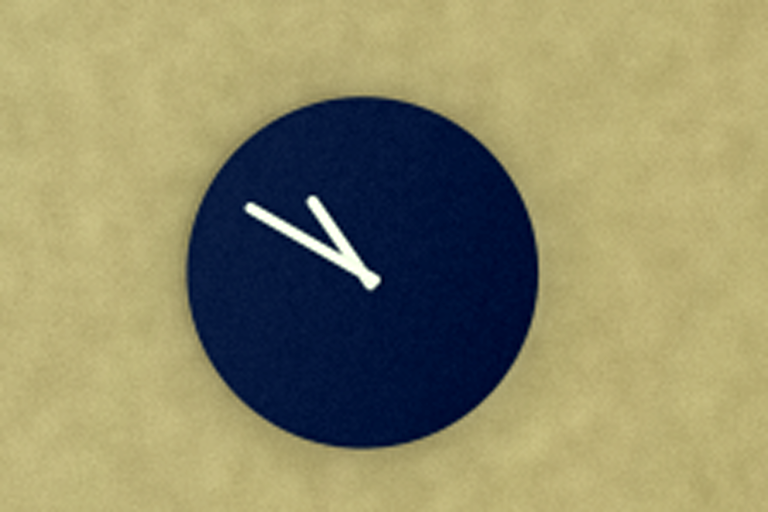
10:50
